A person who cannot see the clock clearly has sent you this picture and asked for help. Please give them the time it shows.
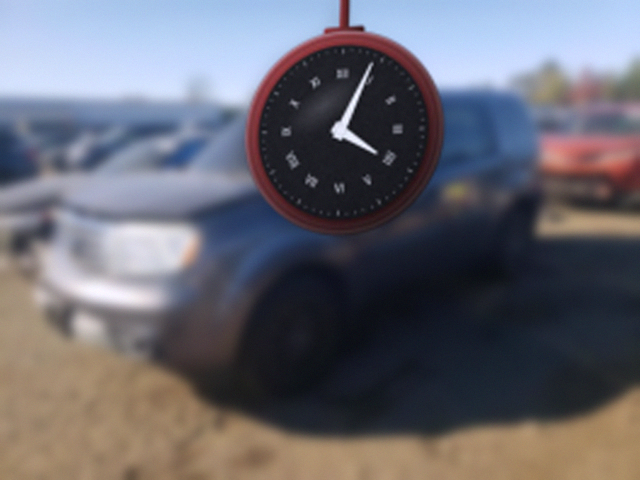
4:04
